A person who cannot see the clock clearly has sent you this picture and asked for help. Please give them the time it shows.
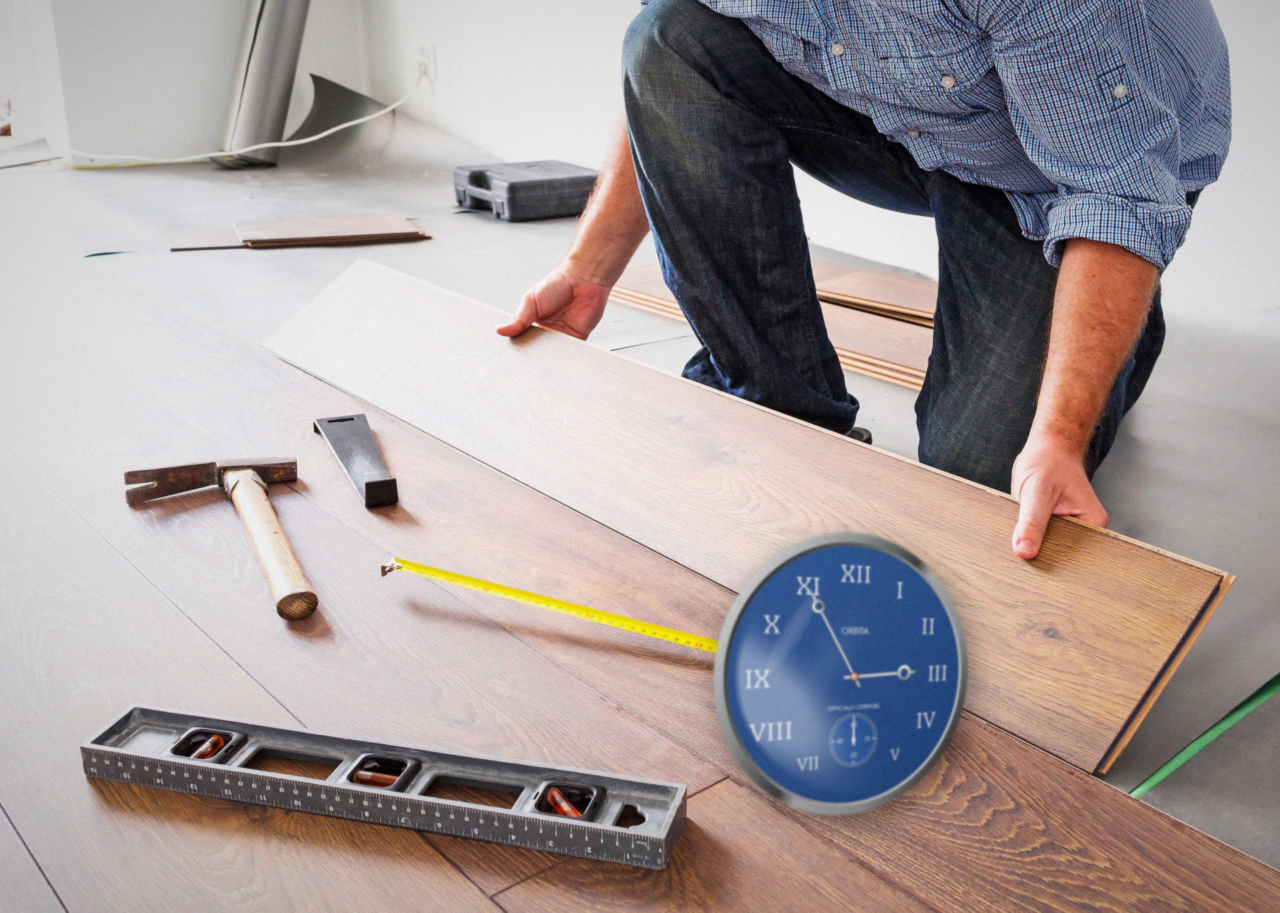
2:55
